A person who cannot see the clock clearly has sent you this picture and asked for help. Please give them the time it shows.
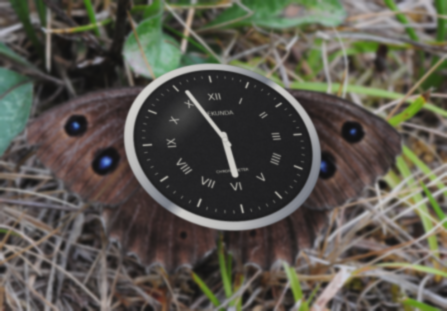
5:56
